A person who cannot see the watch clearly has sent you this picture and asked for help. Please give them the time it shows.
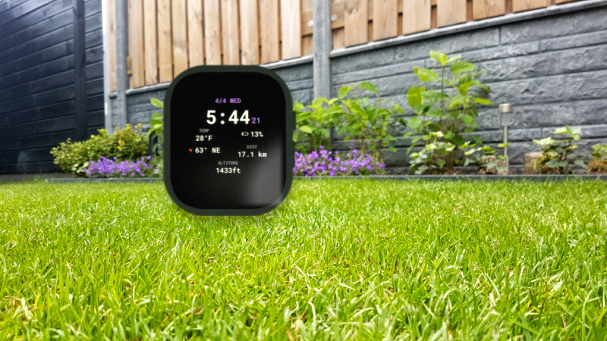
5:44
